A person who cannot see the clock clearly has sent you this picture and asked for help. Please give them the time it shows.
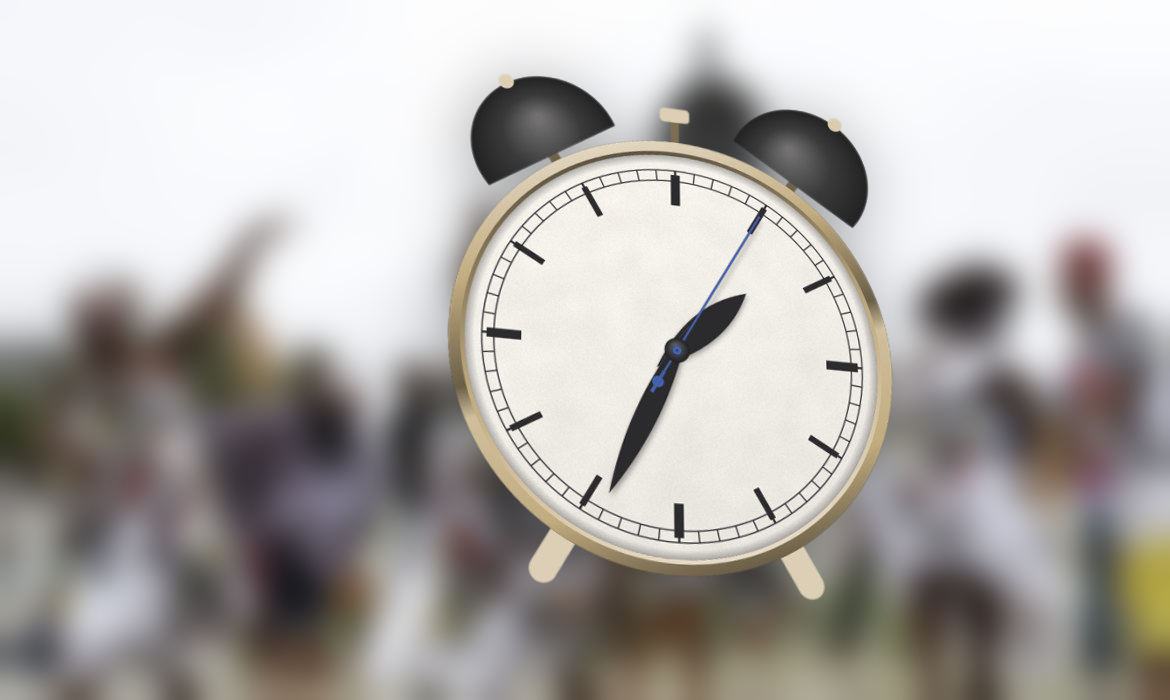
1:34:05
